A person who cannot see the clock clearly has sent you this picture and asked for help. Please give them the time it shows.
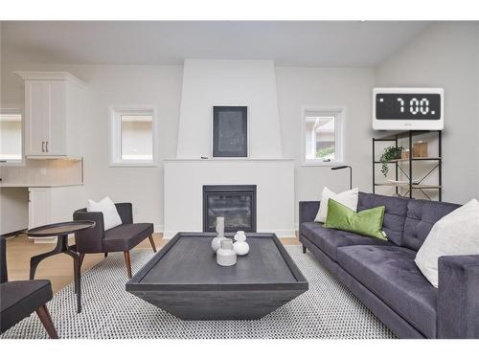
7:00
